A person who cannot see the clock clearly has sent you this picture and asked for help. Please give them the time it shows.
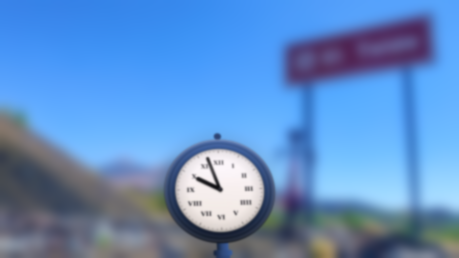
9:57
